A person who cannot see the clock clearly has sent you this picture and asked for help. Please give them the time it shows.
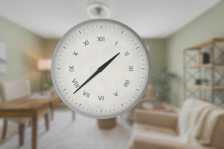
1:38
